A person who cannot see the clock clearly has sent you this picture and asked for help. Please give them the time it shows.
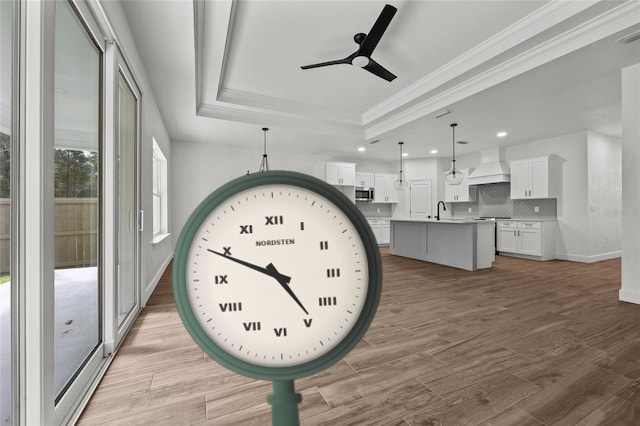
4:49
